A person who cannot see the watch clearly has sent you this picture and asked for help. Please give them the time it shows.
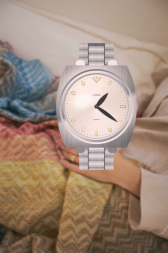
1:21
